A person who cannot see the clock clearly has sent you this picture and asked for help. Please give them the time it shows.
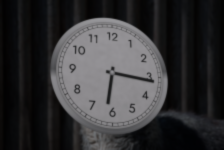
6:16
